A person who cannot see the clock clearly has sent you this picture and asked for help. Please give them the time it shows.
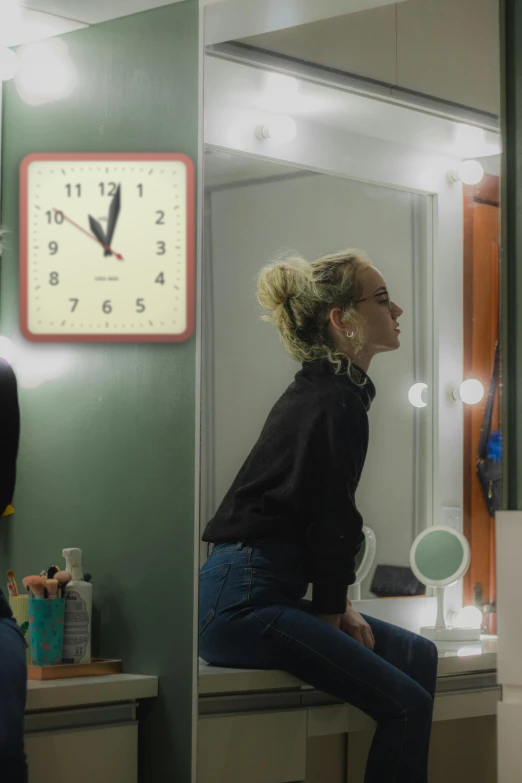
11:01:51
